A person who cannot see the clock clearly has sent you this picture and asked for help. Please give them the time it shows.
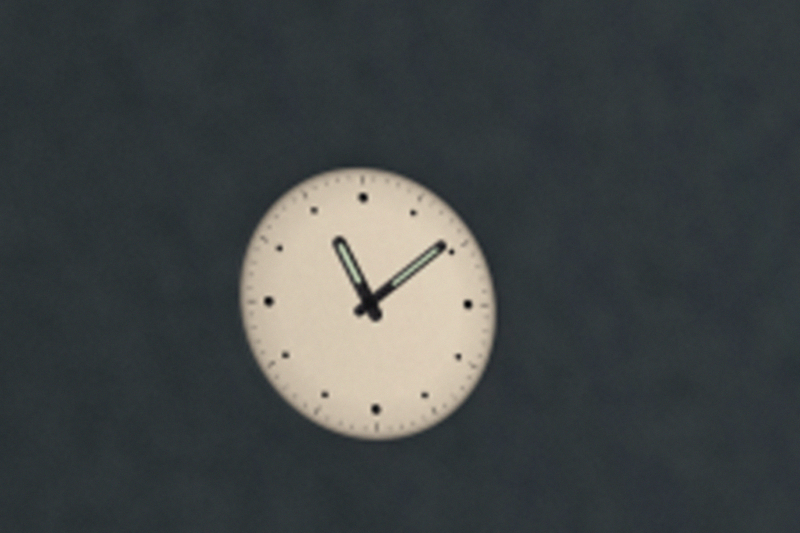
11:09
